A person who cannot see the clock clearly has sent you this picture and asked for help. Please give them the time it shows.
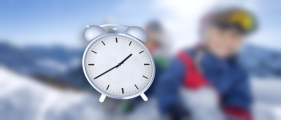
1:40
